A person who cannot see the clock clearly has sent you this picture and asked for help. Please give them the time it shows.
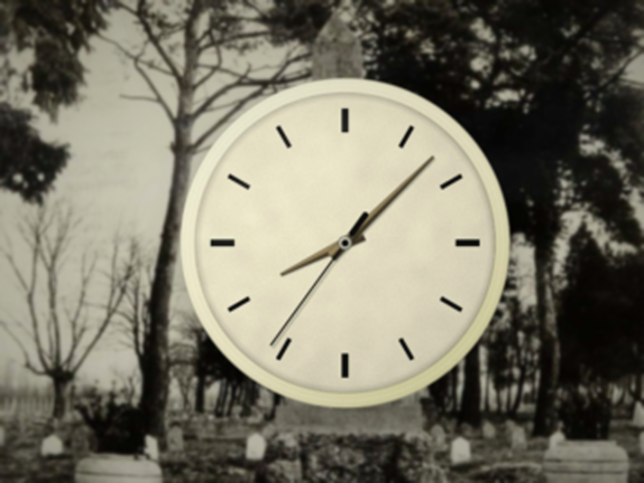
8:07:36
